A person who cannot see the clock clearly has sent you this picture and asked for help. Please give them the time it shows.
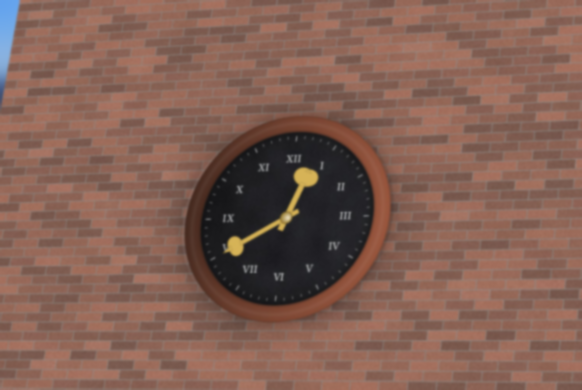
12:40
